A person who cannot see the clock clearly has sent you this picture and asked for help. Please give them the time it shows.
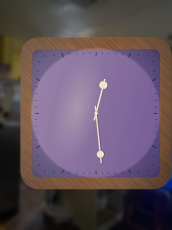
12:29
